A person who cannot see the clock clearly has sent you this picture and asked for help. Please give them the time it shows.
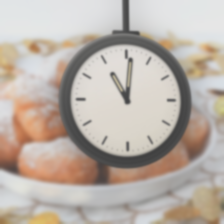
11:01
